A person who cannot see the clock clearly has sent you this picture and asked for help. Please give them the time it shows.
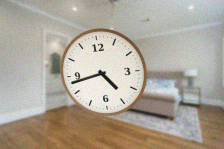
4:43
